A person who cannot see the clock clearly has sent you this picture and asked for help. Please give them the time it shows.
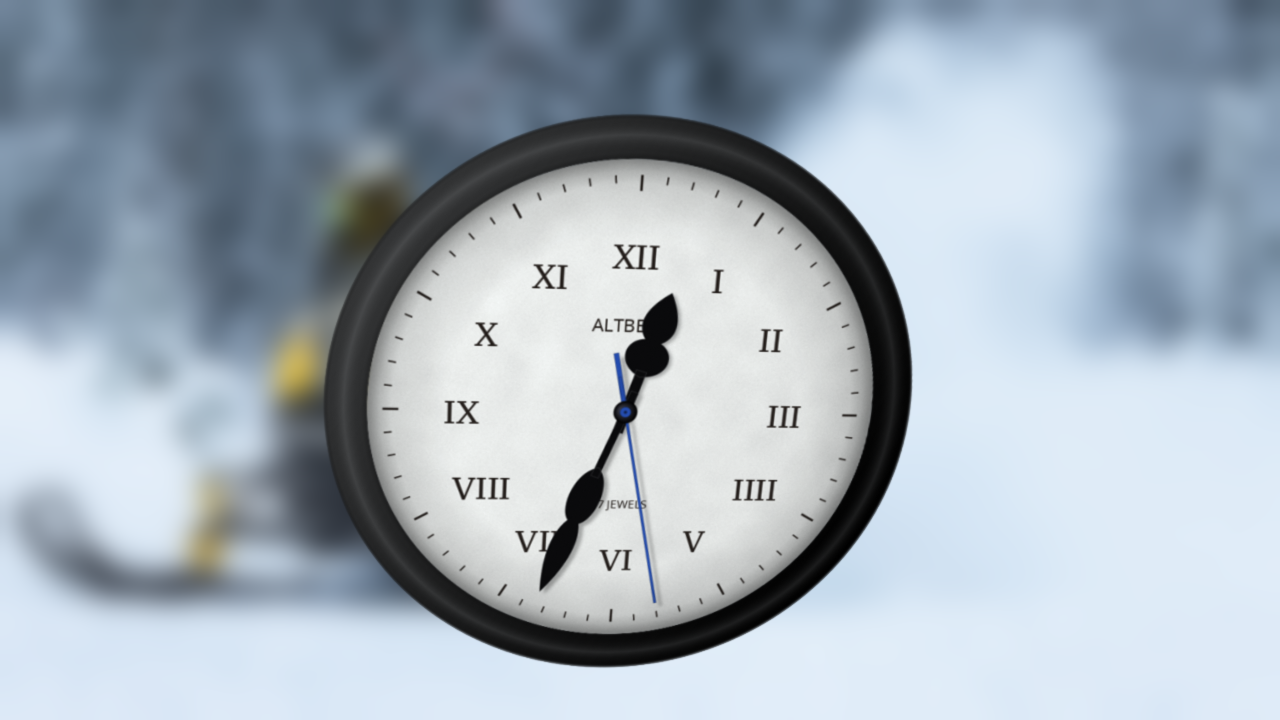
12:33:28
